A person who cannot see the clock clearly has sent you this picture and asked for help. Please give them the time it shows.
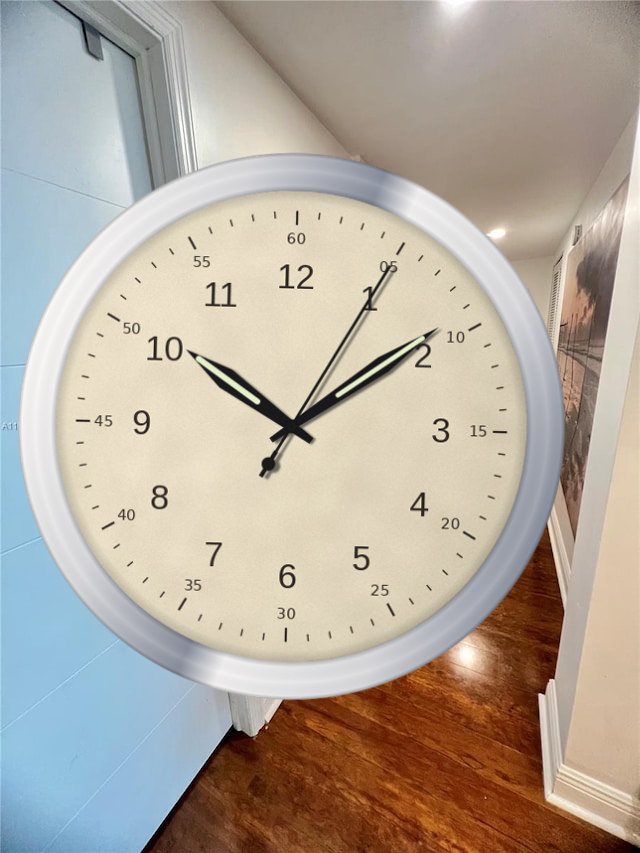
10:09:05
